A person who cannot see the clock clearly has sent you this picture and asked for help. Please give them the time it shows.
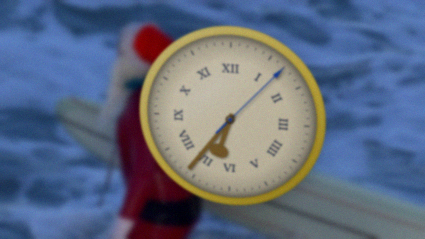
6:36:07
